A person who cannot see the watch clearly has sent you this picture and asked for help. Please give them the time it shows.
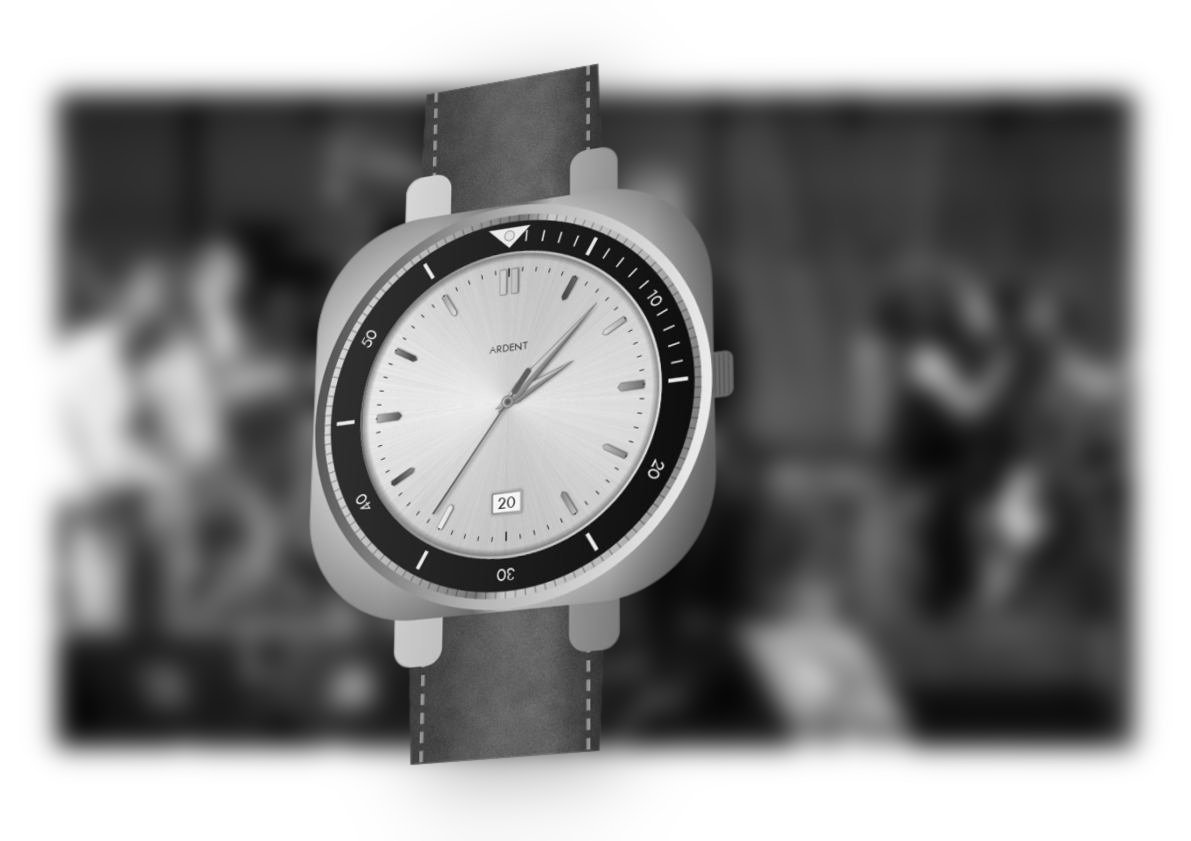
2:07:36
